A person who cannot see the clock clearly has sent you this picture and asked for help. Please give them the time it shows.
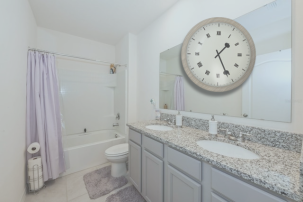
1:26
